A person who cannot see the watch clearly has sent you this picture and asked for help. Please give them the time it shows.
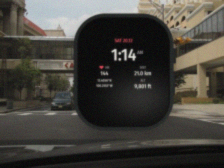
1:14
